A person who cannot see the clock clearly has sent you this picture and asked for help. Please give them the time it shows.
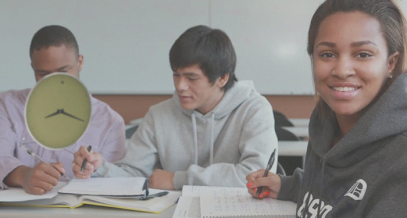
8:18
